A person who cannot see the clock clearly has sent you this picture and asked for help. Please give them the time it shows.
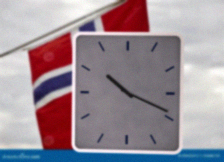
10:19
